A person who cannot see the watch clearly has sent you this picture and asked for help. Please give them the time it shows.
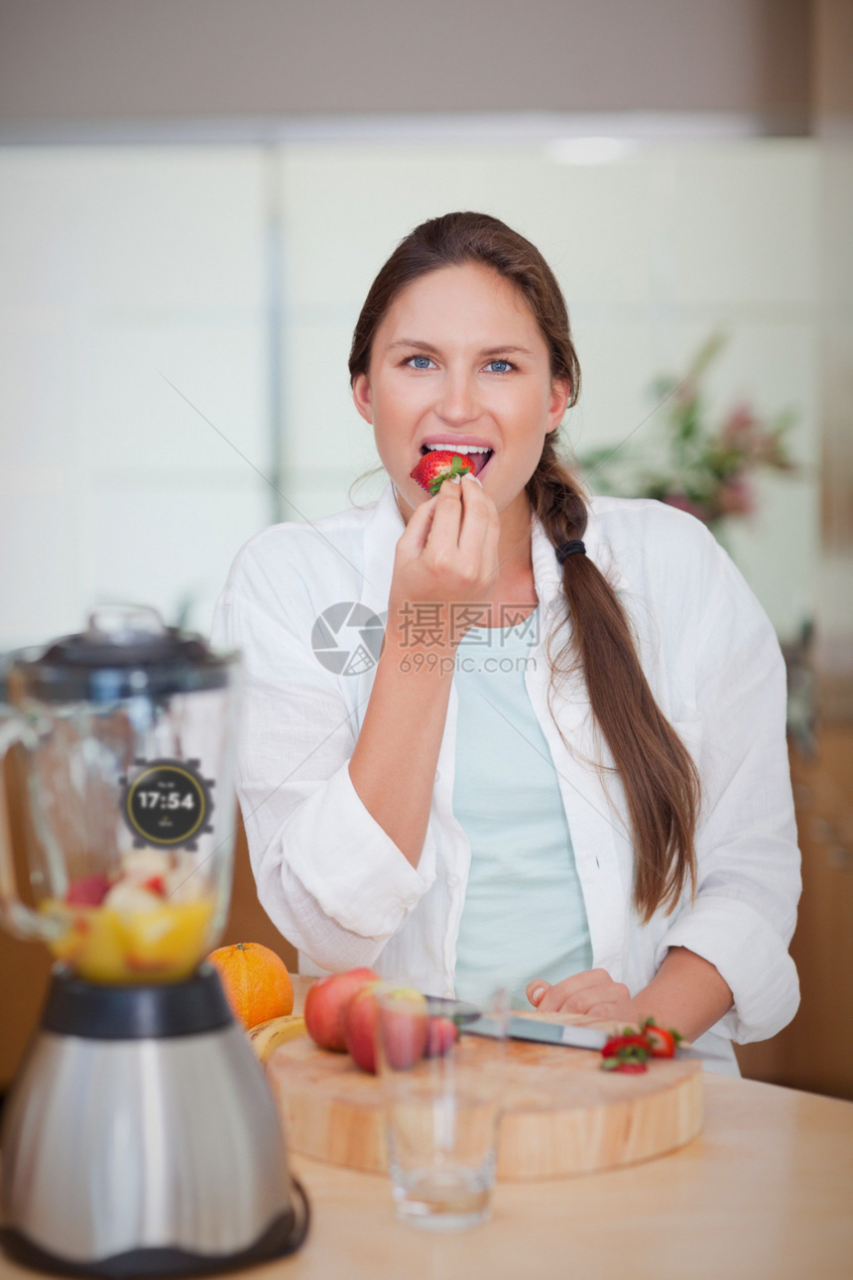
17:54
